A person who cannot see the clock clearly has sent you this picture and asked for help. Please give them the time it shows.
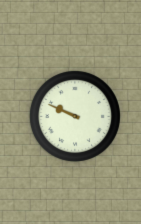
9:49
